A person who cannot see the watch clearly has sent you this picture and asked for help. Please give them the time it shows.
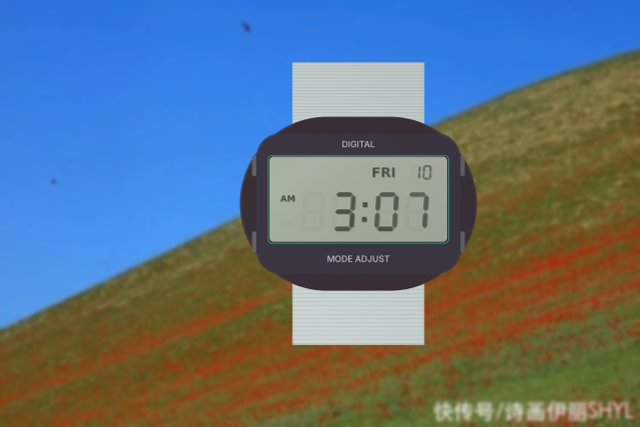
3:07
